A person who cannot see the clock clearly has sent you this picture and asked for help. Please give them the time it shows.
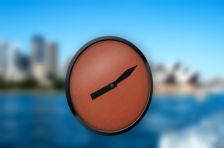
8:09
